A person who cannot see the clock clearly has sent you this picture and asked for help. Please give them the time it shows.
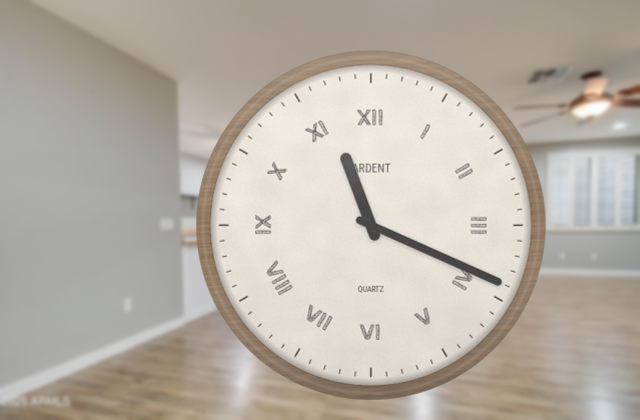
11:19
